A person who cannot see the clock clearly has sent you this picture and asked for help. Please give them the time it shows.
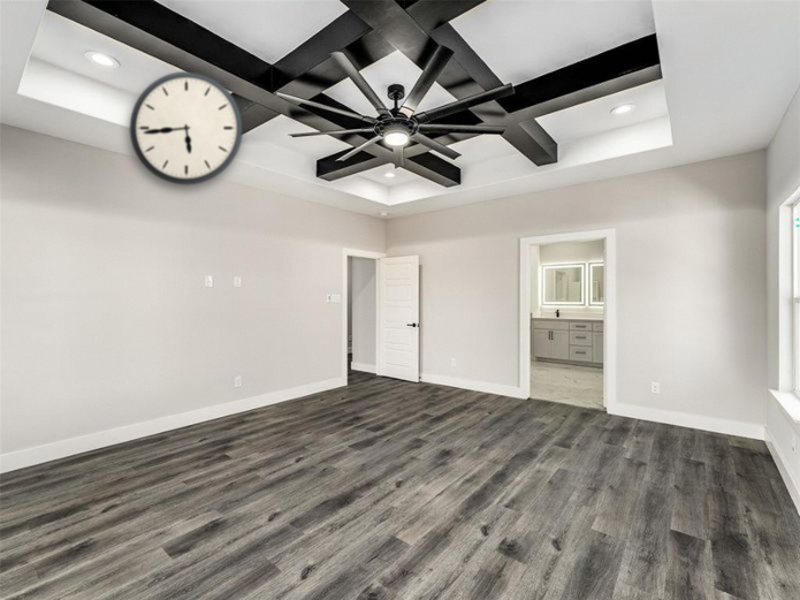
5:44
